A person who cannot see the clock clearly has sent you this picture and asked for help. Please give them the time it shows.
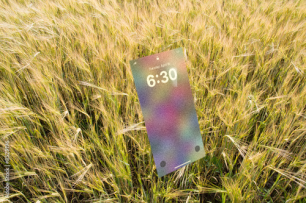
6:30
